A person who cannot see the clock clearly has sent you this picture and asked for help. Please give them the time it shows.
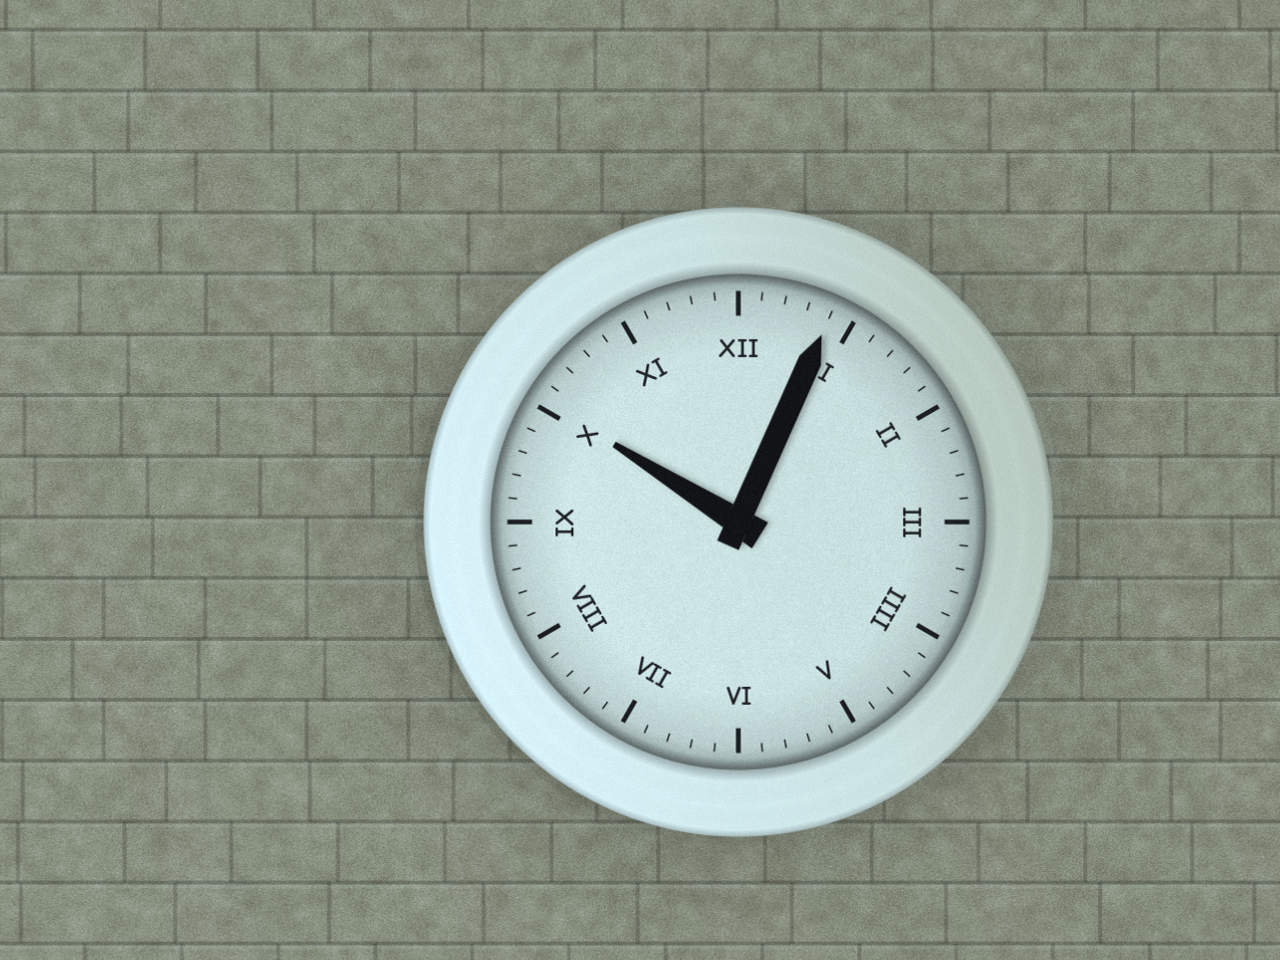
10:04
